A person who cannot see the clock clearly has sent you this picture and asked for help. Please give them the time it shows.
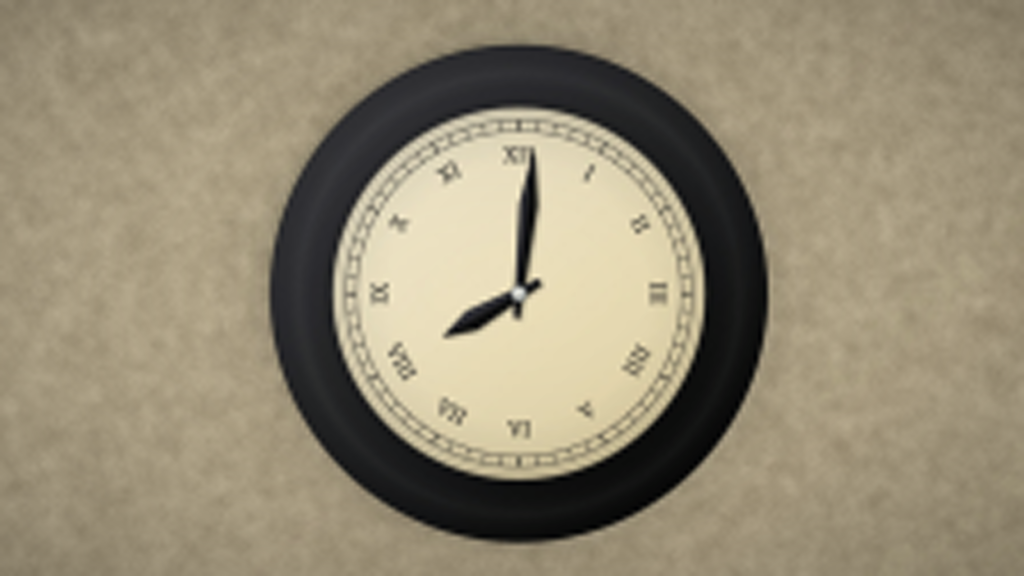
8:01
